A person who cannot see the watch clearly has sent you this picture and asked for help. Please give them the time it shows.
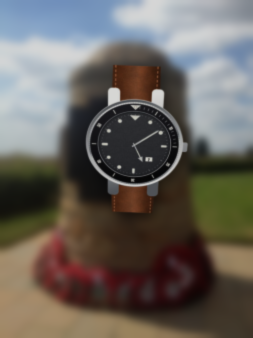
5:09
